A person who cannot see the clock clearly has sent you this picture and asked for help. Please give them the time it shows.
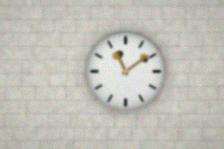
11:09
